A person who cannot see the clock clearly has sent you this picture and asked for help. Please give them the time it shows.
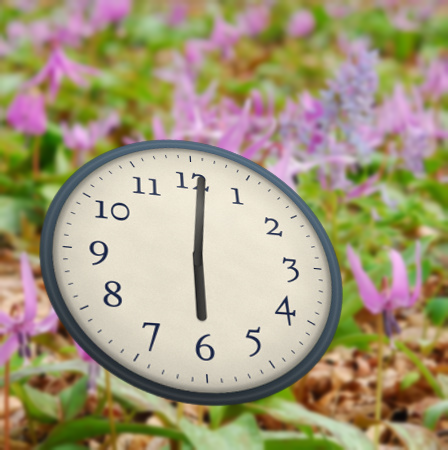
6:01
